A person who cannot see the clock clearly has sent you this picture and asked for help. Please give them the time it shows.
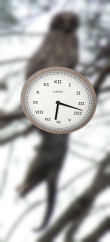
6:18
